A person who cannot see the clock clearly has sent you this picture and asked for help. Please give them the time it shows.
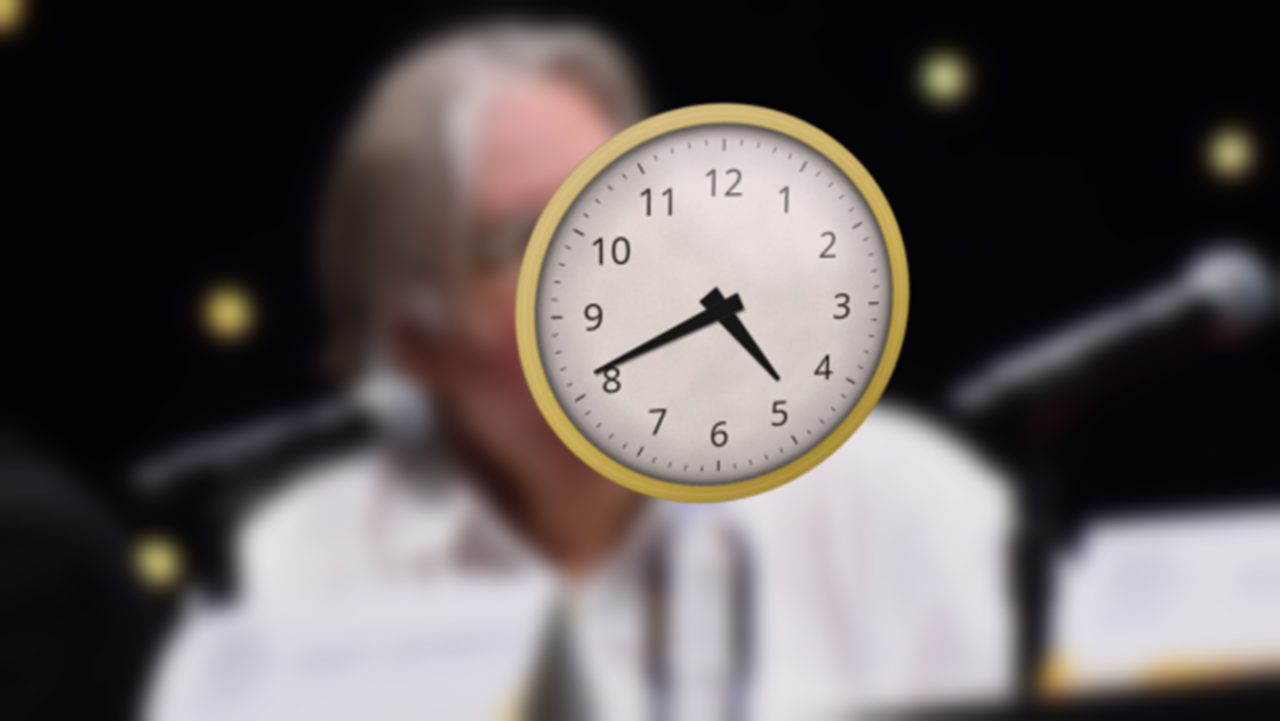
4:41
